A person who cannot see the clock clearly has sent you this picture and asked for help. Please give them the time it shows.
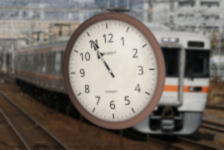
10:55
